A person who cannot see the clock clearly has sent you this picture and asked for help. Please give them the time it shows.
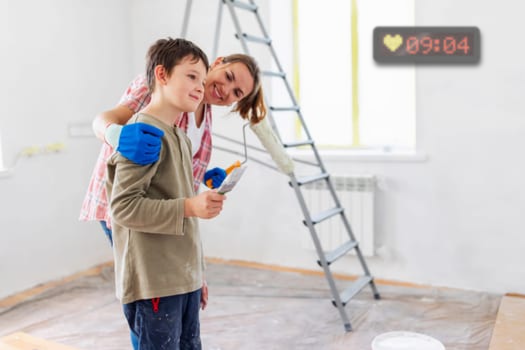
9:04
